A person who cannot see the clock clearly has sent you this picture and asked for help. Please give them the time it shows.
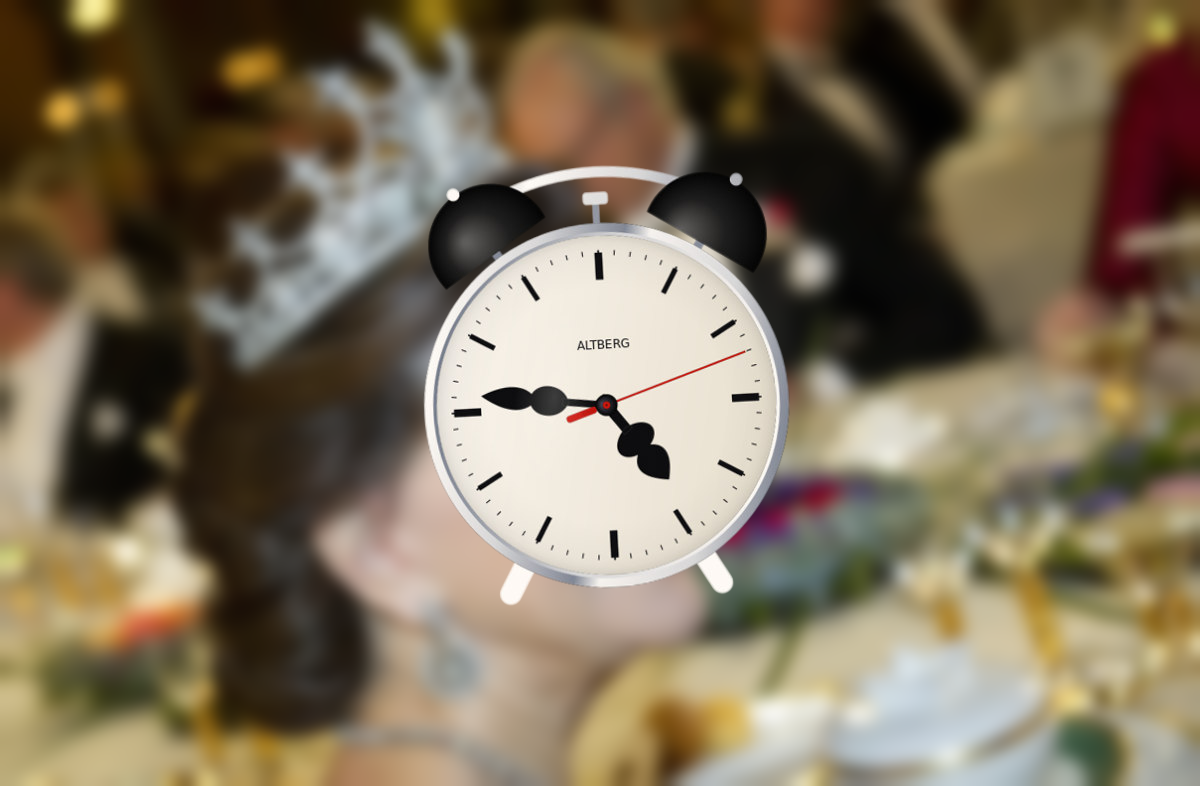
4:46:12
